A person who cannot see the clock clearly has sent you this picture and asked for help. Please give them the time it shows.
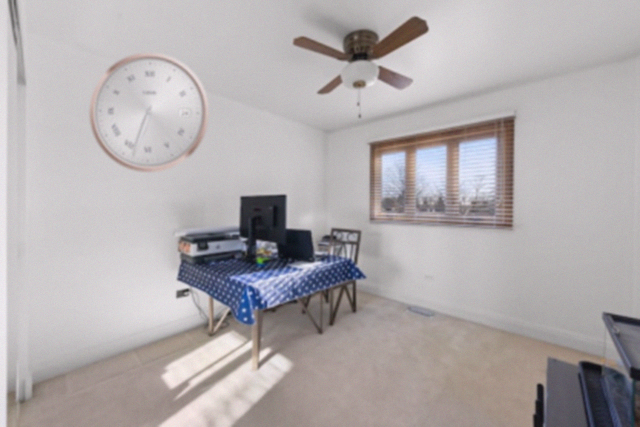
6:33
